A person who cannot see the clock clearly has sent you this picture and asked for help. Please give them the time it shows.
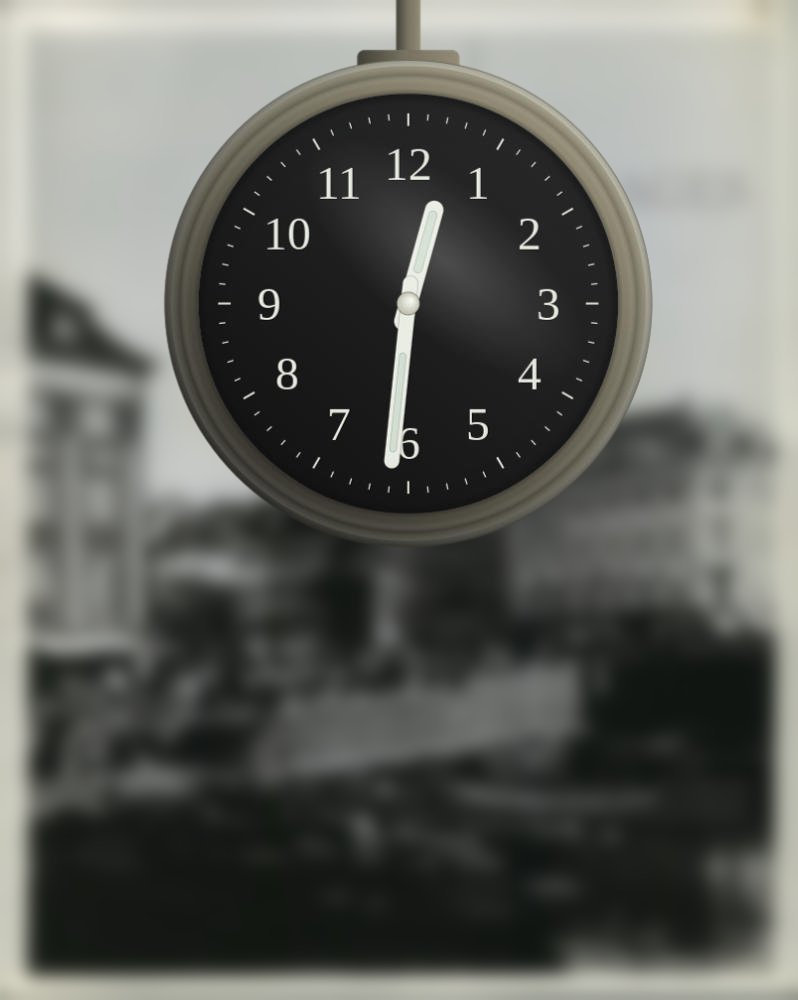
12:31
